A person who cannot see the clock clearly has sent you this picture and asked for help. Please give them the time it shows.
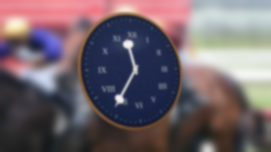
11:36
